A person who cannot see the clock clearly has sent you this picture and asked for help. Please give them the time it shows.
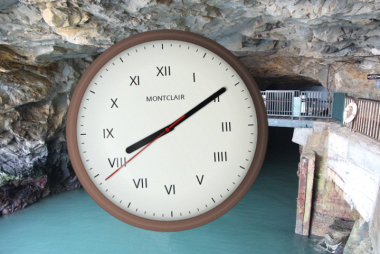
8:09:39
